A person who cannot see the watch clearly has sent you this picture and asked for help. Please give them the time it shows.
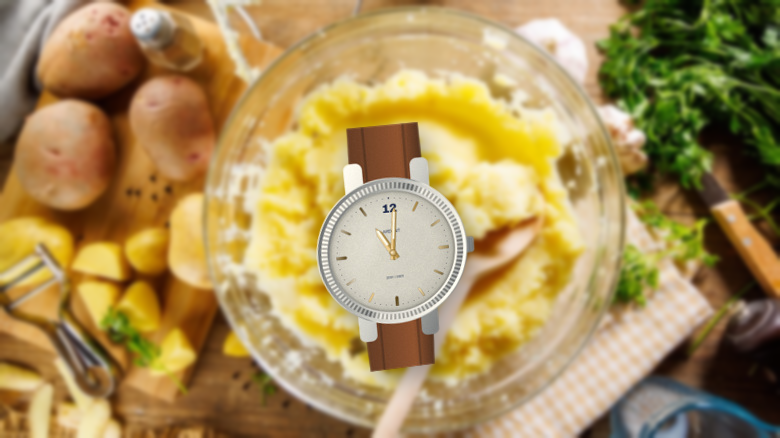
11:01
